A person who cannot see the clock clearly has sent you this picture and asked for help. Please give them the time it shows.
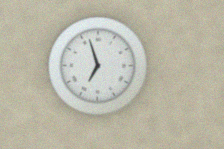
6:57
